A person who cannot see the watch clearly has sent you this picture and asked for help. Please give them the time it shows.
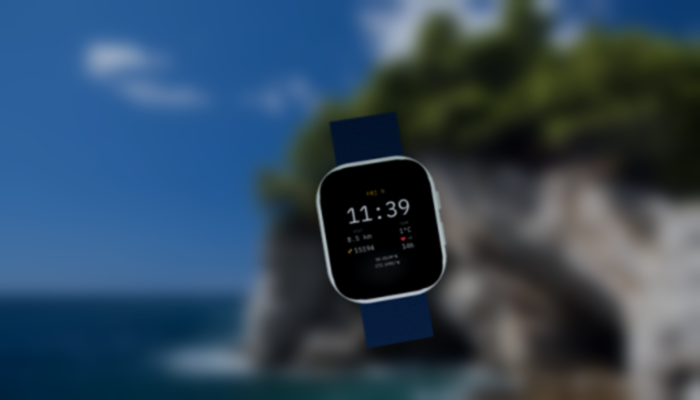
11:39
